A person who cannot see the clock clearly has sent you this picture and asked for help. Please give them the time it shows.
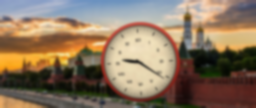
9:21
